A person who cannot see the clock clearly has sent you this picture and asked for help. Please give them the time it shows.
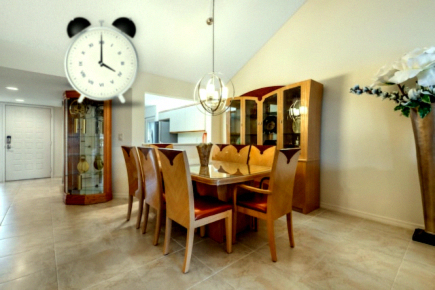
4:00
